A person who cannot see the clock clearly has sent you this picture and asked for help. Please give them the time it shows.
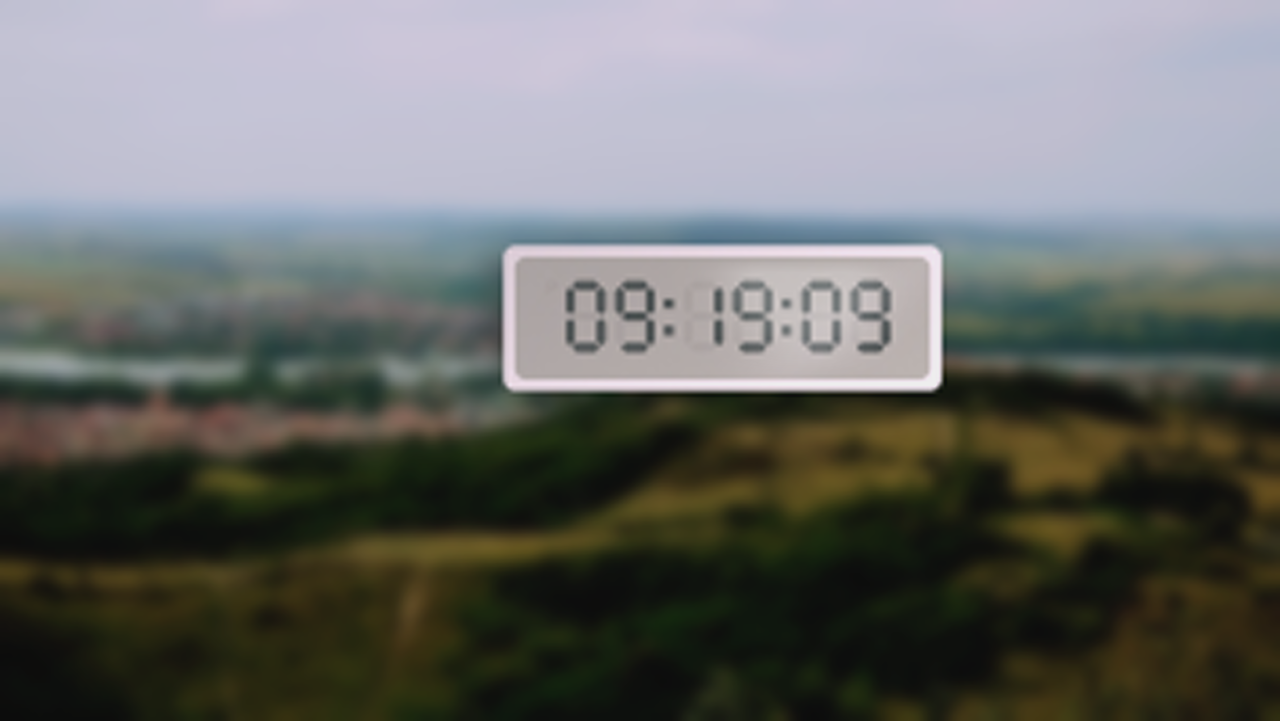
9:19:09
